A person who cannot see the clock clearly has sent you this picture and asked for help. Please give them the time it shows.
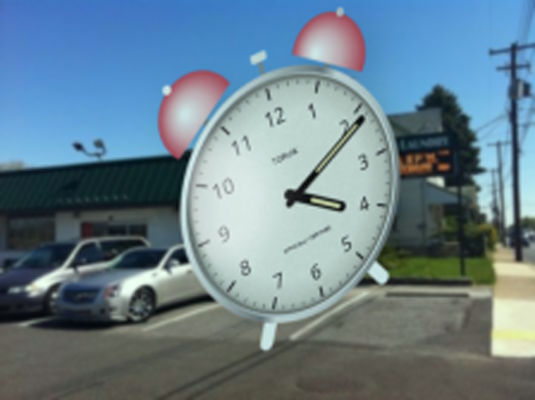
4:11
